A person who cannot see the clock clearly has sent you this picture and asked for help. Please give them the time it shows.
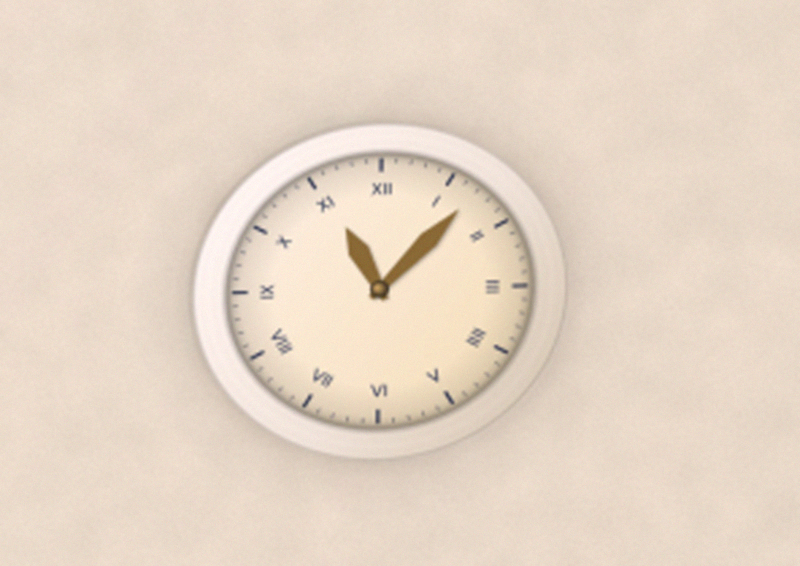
11:07
